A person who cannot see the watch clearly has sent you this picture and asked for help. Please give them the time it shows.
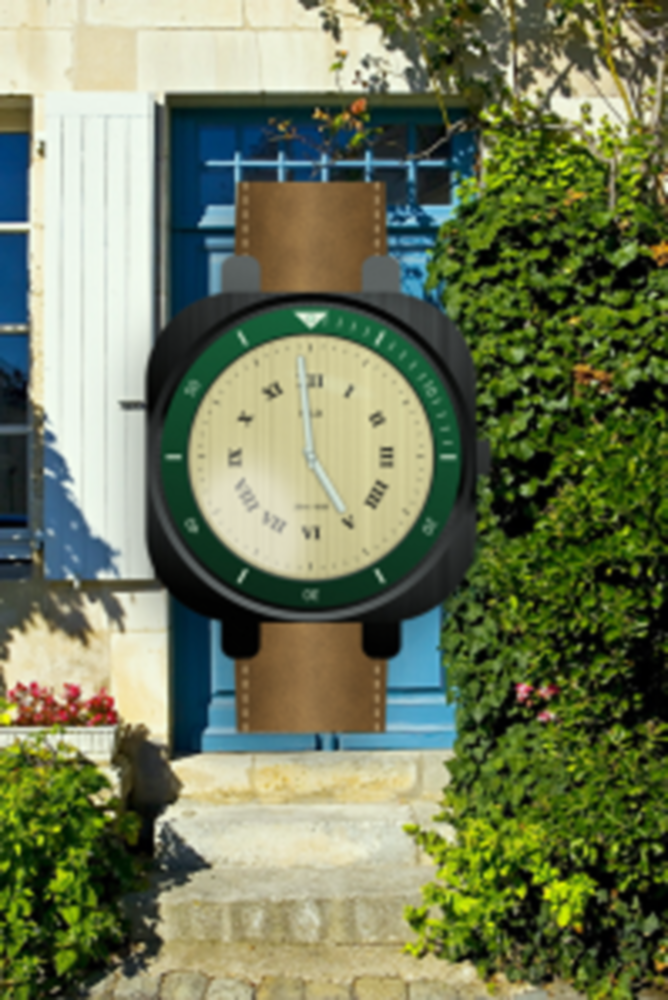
4:59
